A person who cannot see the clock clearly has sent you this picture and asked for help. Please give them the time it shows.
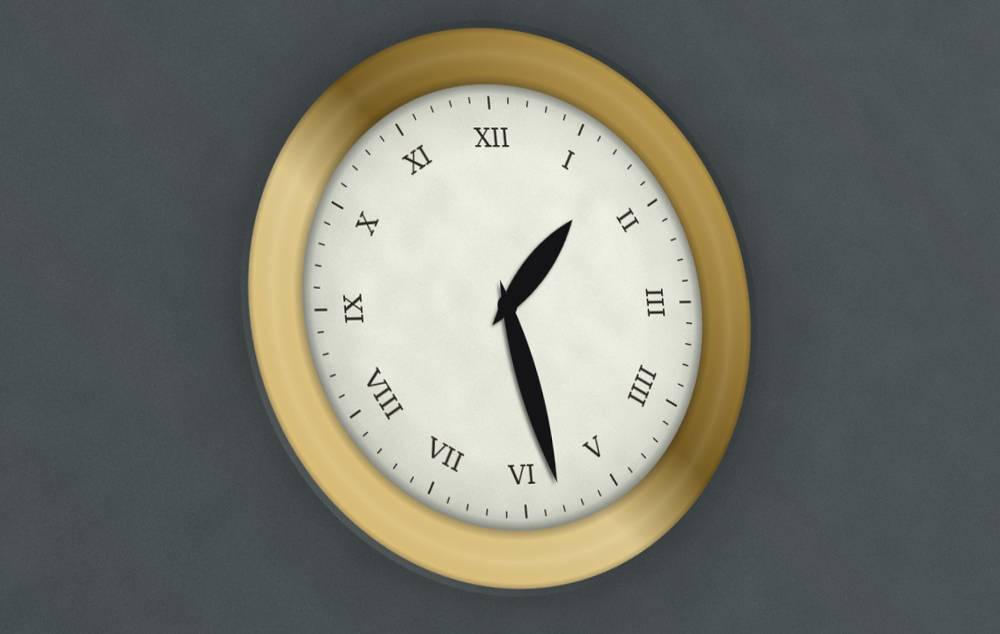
1:28
